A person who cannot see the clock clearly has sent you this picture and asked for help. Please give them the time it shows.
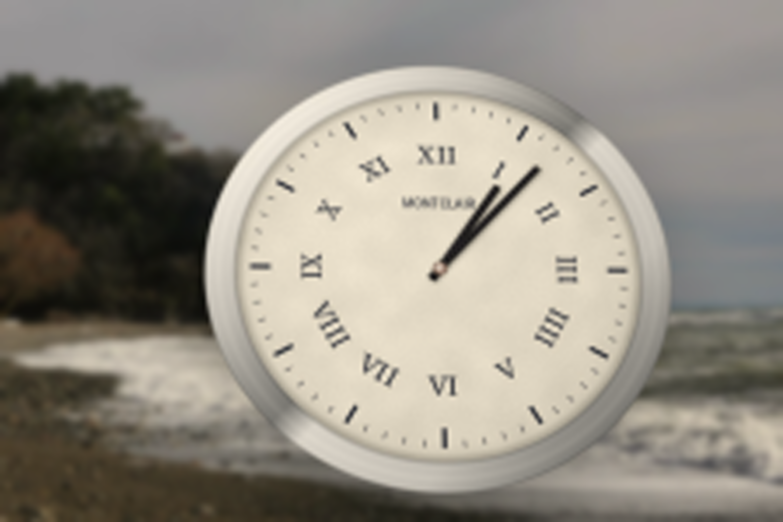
1:07
